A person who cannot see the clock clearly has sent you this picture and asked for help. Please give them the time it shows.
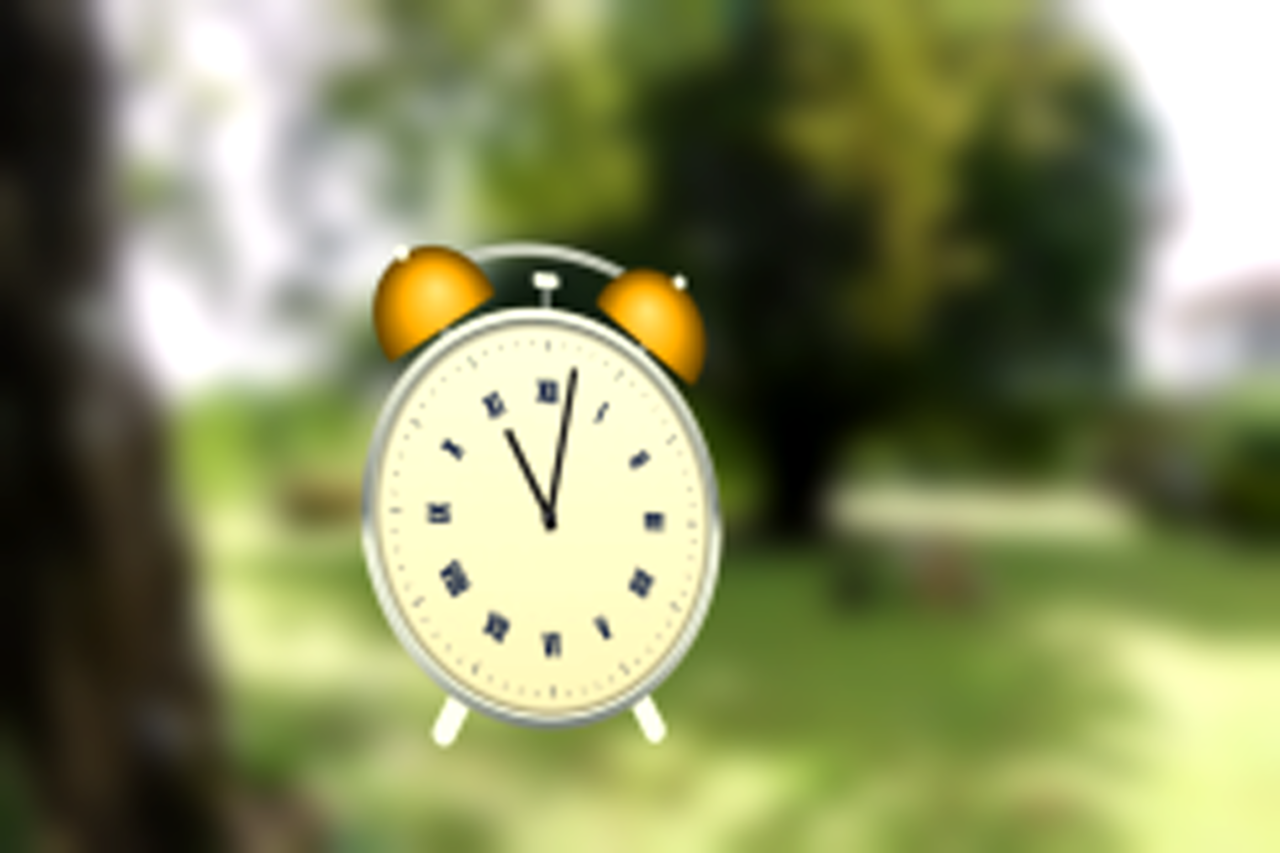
11:02
